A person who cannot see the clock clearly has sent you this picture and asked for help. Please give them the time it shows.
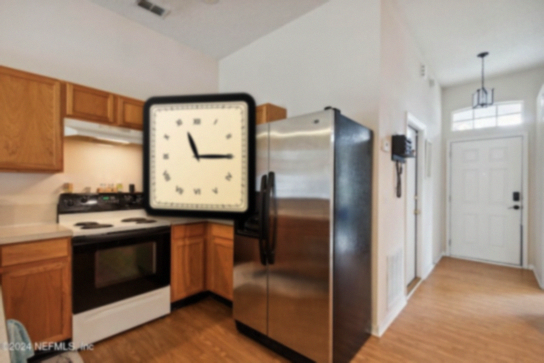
11:15
